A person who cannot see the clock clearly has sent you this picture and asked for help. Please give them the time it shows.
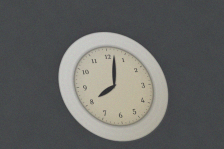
8:02
